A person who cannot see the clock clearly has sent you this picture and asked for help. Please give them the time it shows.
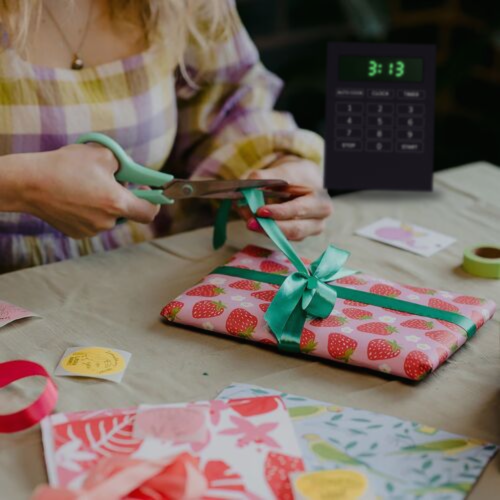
3:13
